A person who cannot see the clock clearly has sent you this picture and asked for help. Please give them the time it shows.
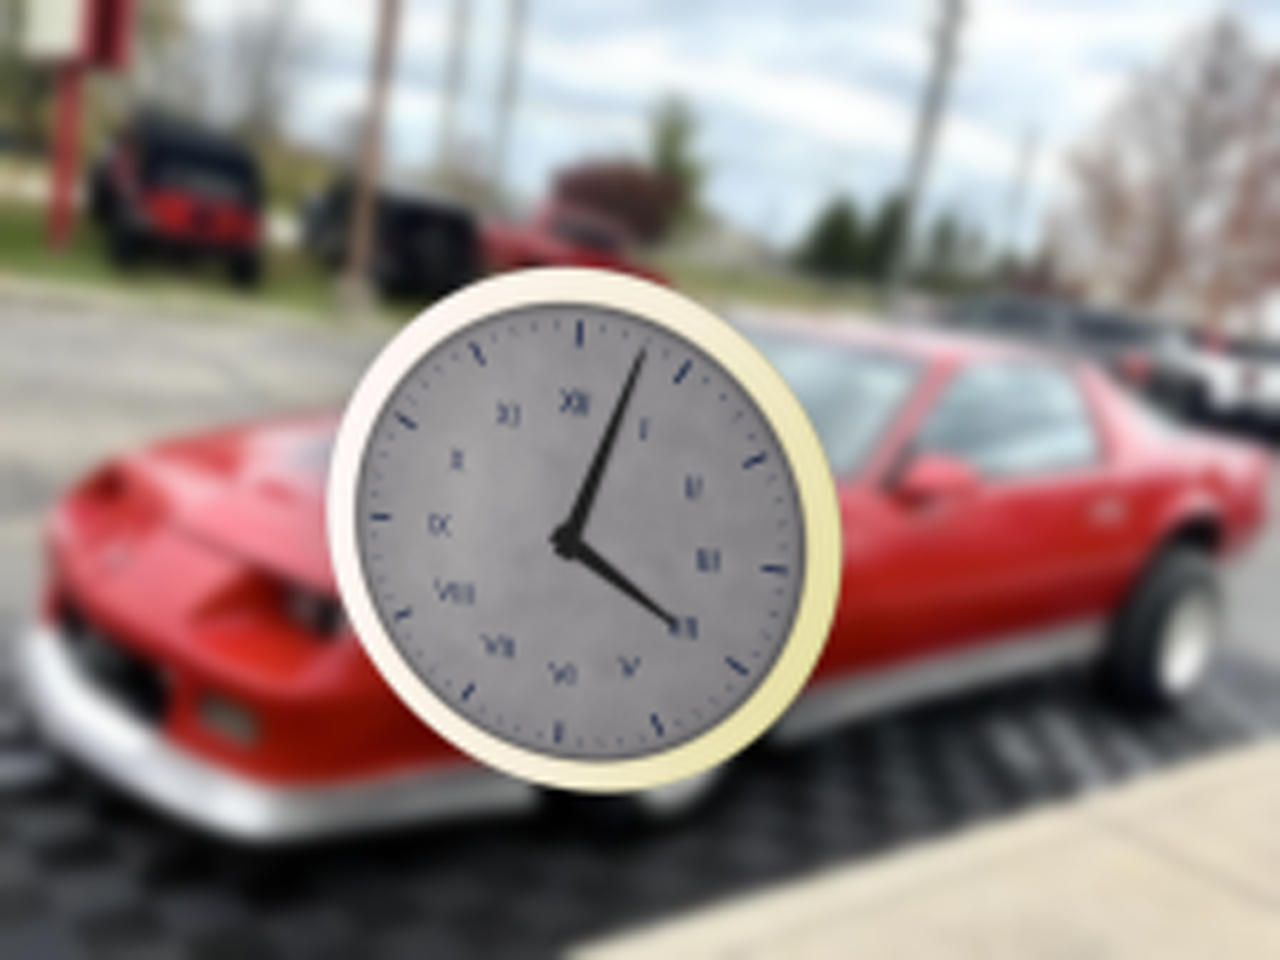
4:03
